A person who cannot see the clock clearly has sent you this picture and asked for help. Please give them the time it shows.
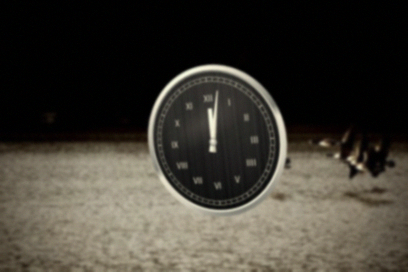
12:02
